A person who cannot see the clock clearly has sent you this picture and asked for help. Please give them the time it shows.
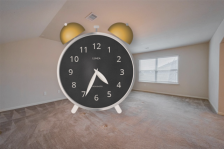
4:34
